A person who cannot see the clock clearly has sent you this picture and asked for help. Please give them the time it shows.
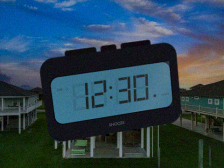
12:30
